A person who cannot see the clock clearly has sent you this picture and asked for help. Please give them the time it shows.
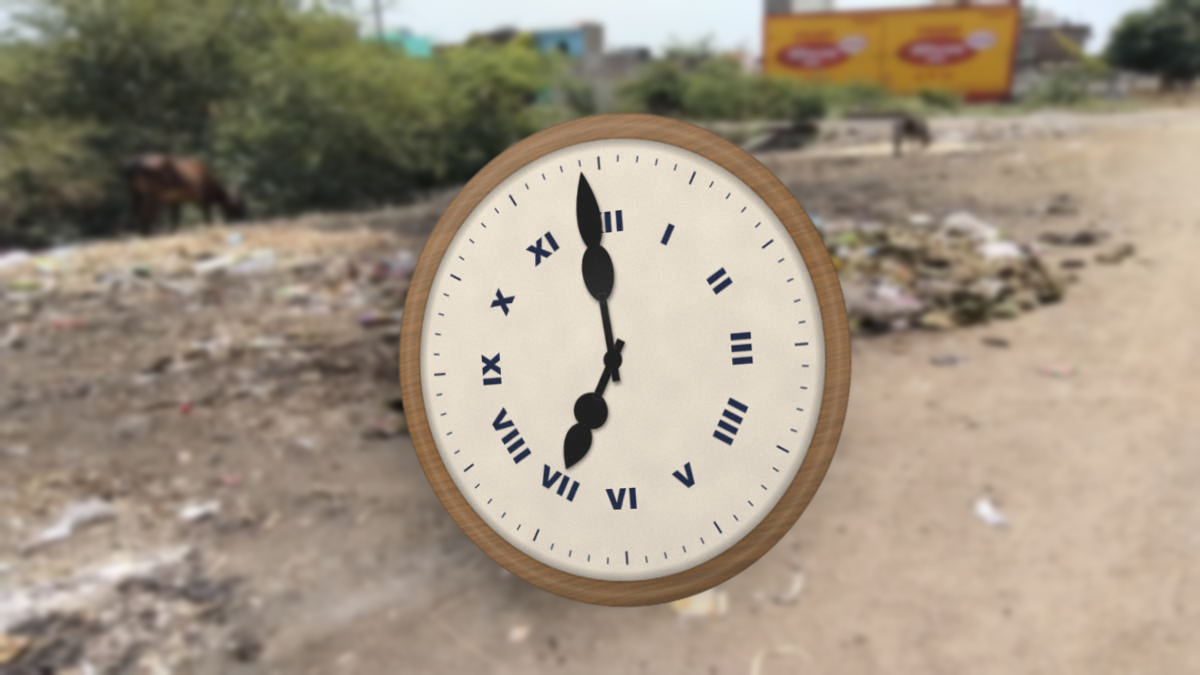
6:59
